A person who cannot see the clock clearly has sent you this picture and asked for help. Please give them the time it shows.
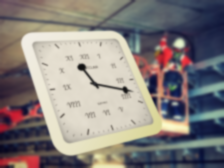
11:18
